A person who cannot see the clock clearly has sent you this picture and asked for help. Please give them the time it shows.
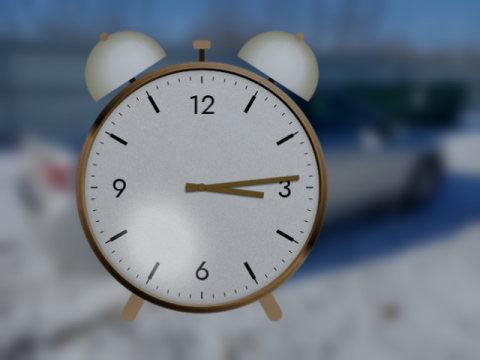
3:14
